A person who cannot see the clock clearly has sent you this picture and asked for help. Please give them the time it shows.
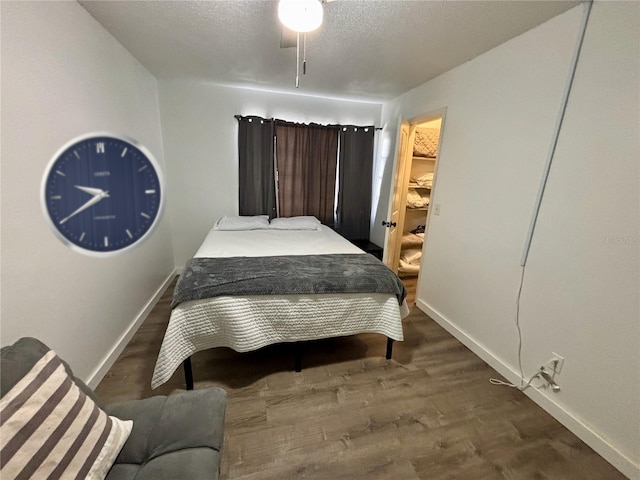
9:40
